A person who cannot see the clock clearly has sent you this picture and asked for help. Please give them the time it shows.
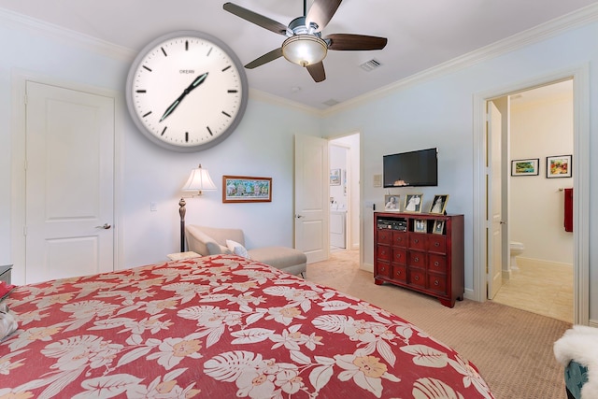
1:37
